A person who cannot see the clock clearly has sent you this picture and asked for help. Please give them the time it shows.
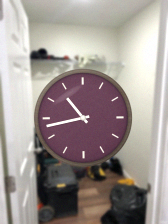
10:43
